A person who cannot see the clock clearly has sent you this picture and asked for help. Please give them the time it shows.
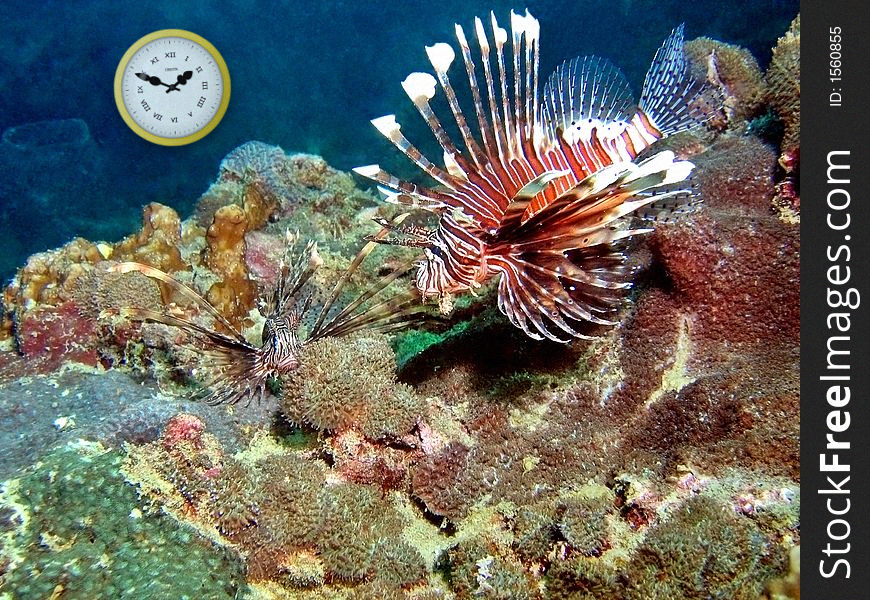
1:49
